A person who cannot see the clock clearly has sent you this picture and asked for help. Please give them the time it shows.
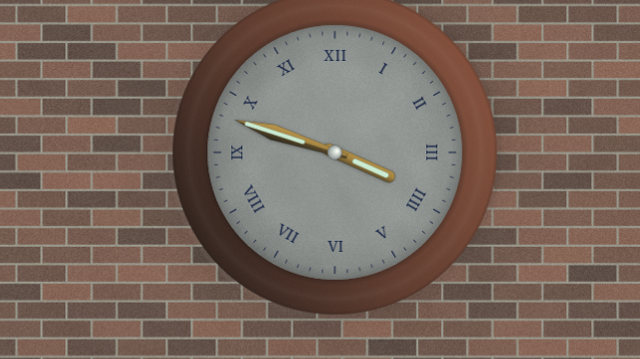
3:48
